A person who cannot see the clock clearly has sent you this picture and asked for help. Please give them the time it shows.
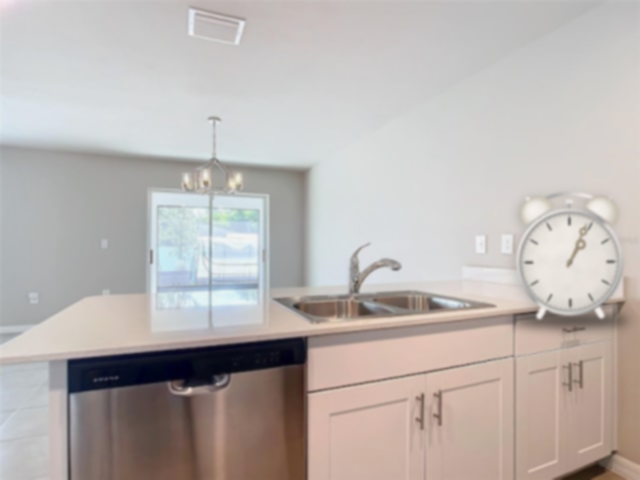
1:04
